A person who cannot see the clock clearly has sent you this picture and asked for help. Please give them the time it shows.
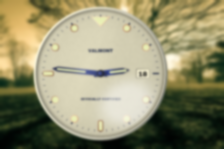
2:46
